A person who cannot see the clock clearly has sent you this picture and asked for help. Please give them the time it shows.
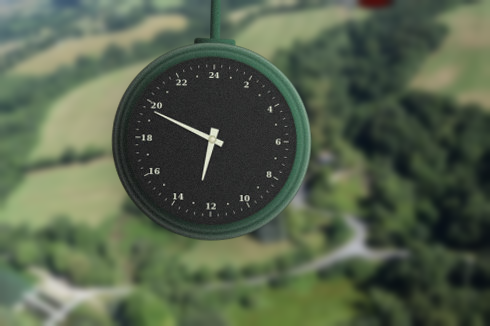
12:49
